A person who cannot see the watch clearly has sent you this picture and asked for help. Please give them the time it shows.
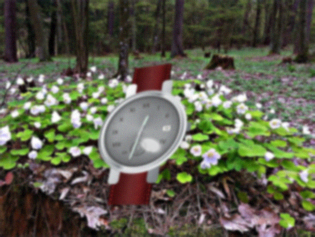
12:32
